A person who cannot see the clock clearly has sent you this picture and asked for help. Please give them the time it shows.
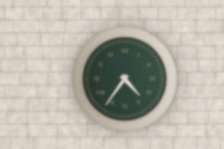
4:36
